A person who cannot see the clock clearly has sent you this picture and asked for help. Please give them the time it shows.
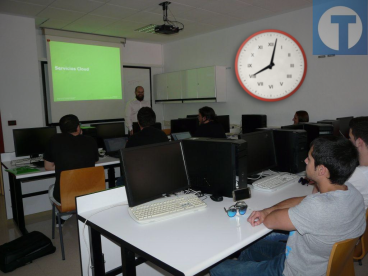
8:02
